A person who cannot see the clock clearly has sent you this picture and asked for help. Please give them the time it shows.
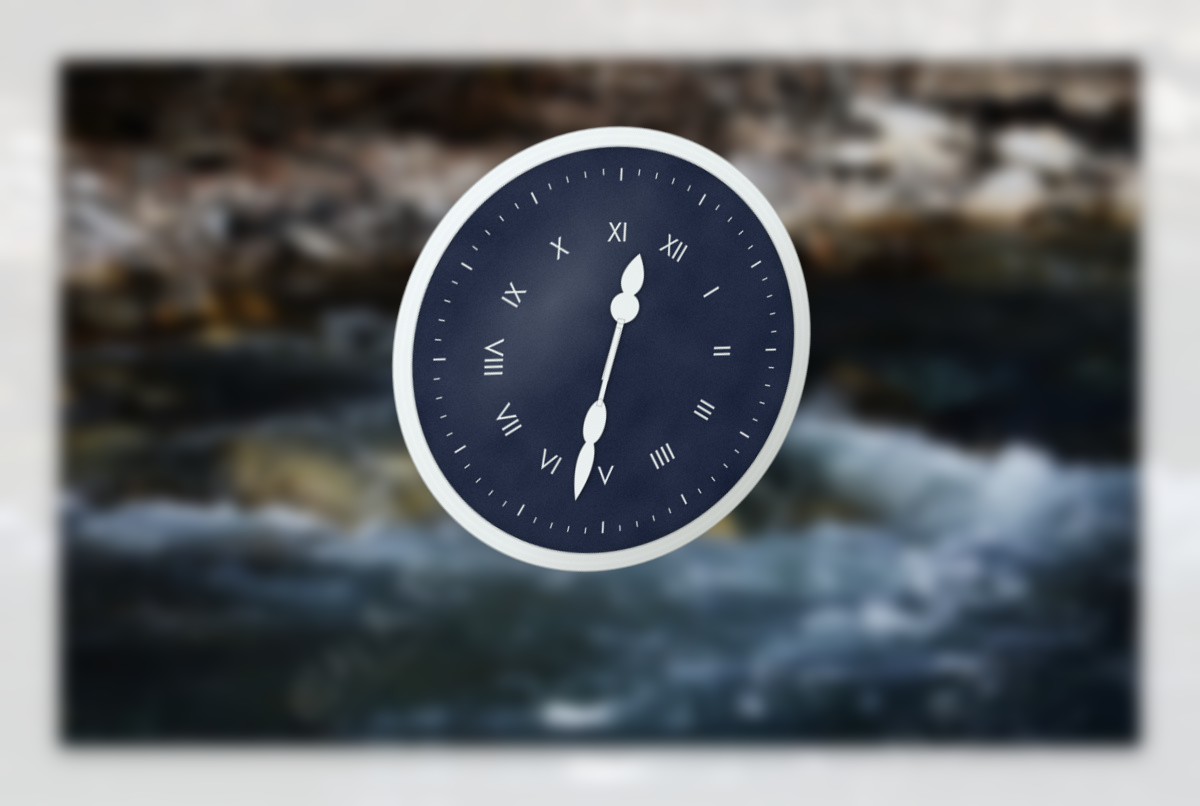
11:27
